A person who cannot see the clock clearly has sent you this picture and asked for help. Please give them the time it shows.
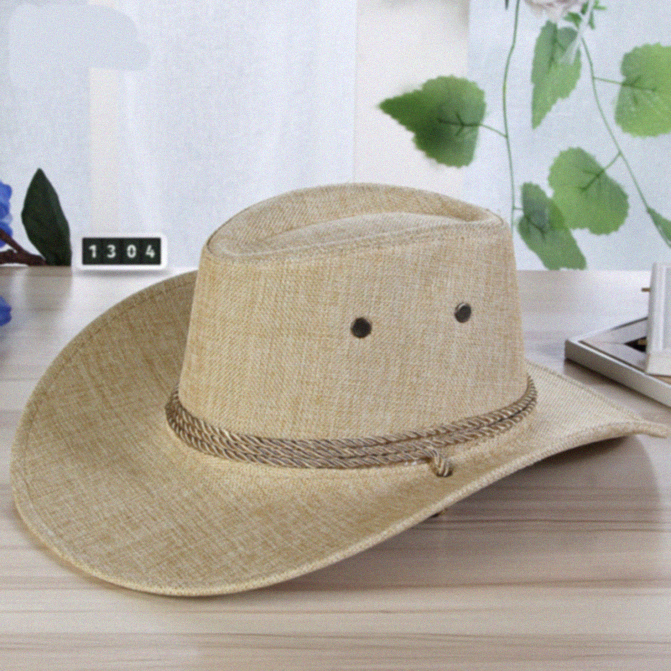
13:04
